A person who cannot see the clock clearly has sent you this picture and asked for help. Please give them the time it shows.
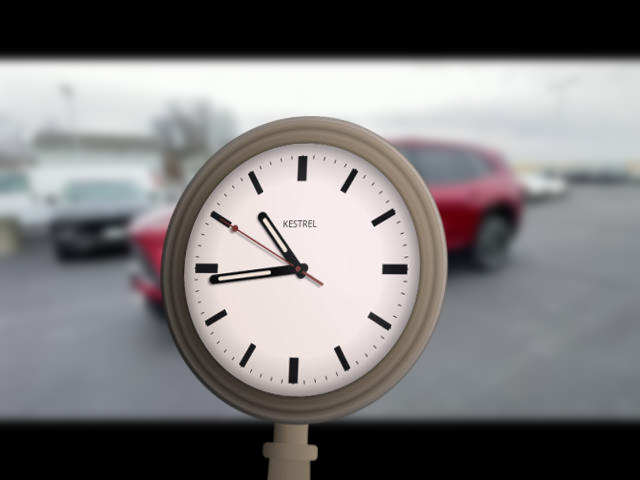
10:43:50
